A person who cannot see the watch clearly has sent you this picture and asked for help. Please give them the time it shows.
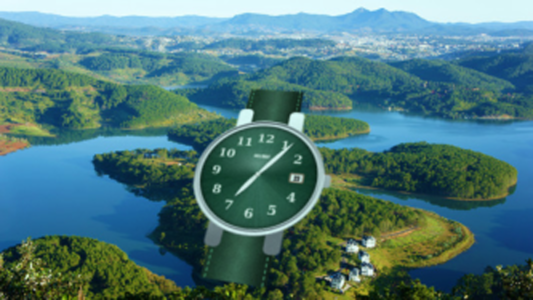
7:06
